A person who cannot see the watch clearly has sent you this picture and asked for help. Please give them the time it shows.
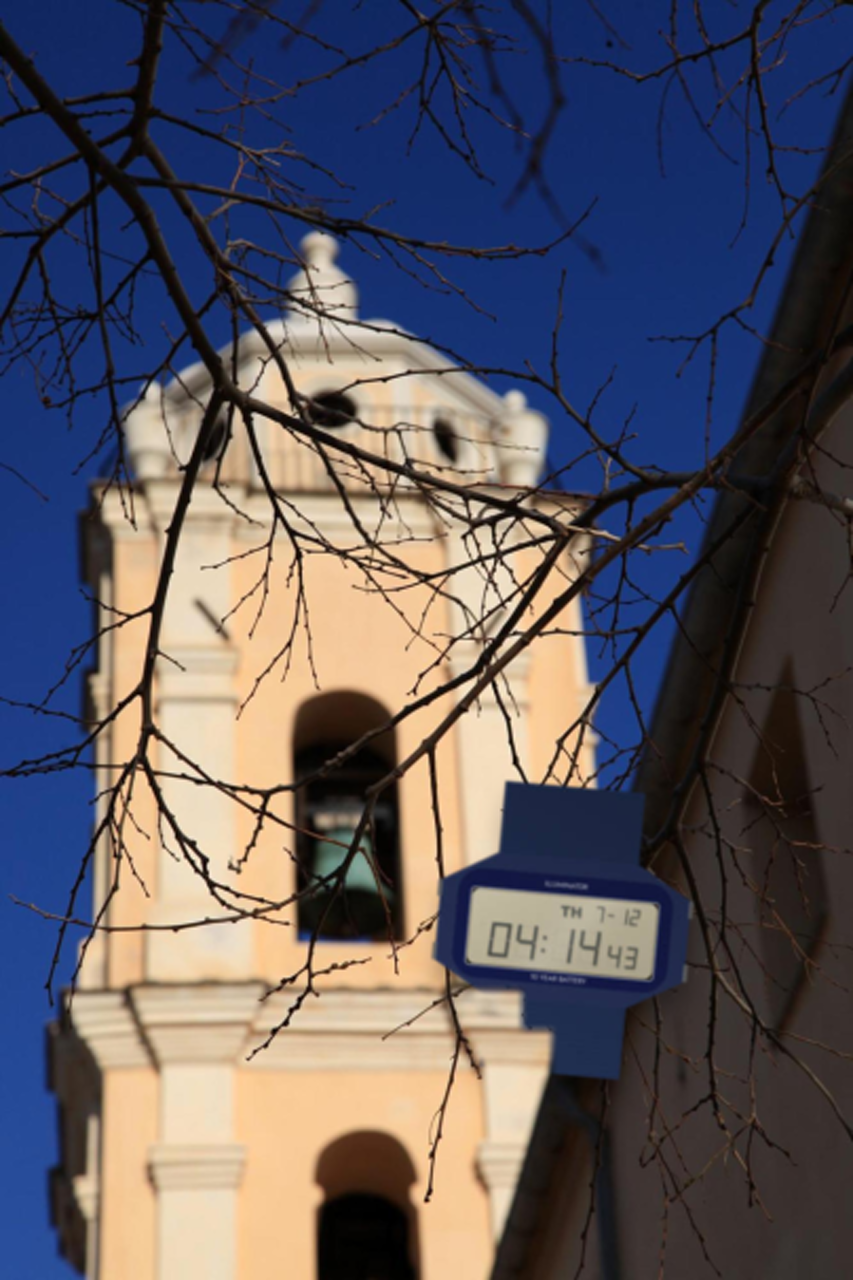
4:14:43
